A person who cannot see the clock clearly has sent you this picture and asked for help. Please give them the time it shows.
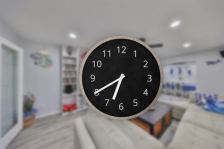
6:40
